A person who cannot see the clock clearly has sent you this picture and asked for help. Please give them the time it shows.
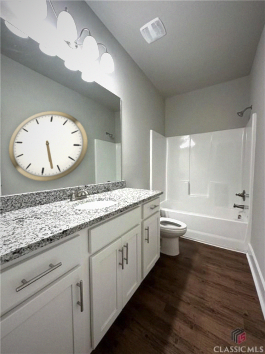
5:27
